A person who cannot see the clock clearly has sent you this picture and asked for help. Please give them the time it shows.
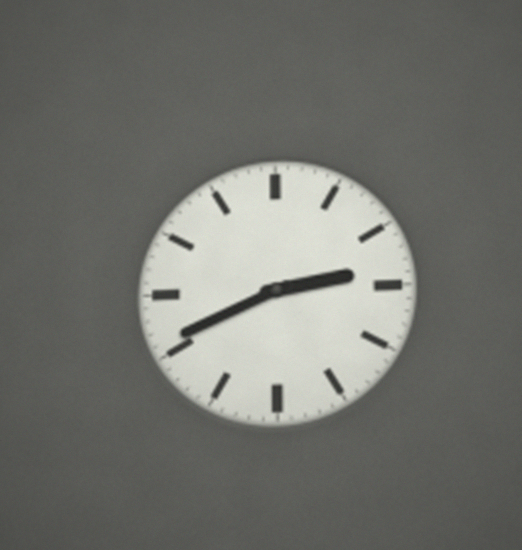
2:41
